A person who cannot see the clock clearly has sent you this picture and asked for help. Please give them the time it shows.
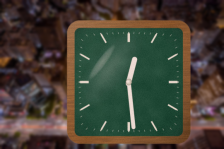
12:29
